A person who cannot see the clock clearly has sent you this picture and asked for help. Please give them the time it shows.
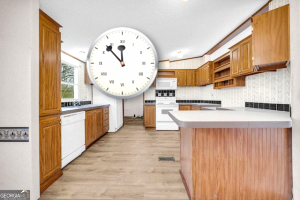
11:53
